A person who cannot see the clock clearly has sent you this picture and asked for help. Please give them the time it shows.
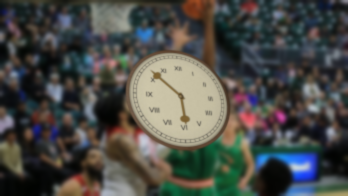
5:52
